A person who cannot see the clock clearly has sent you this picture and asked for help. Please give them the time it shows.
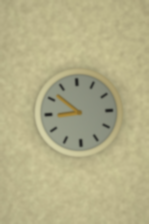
8:52
